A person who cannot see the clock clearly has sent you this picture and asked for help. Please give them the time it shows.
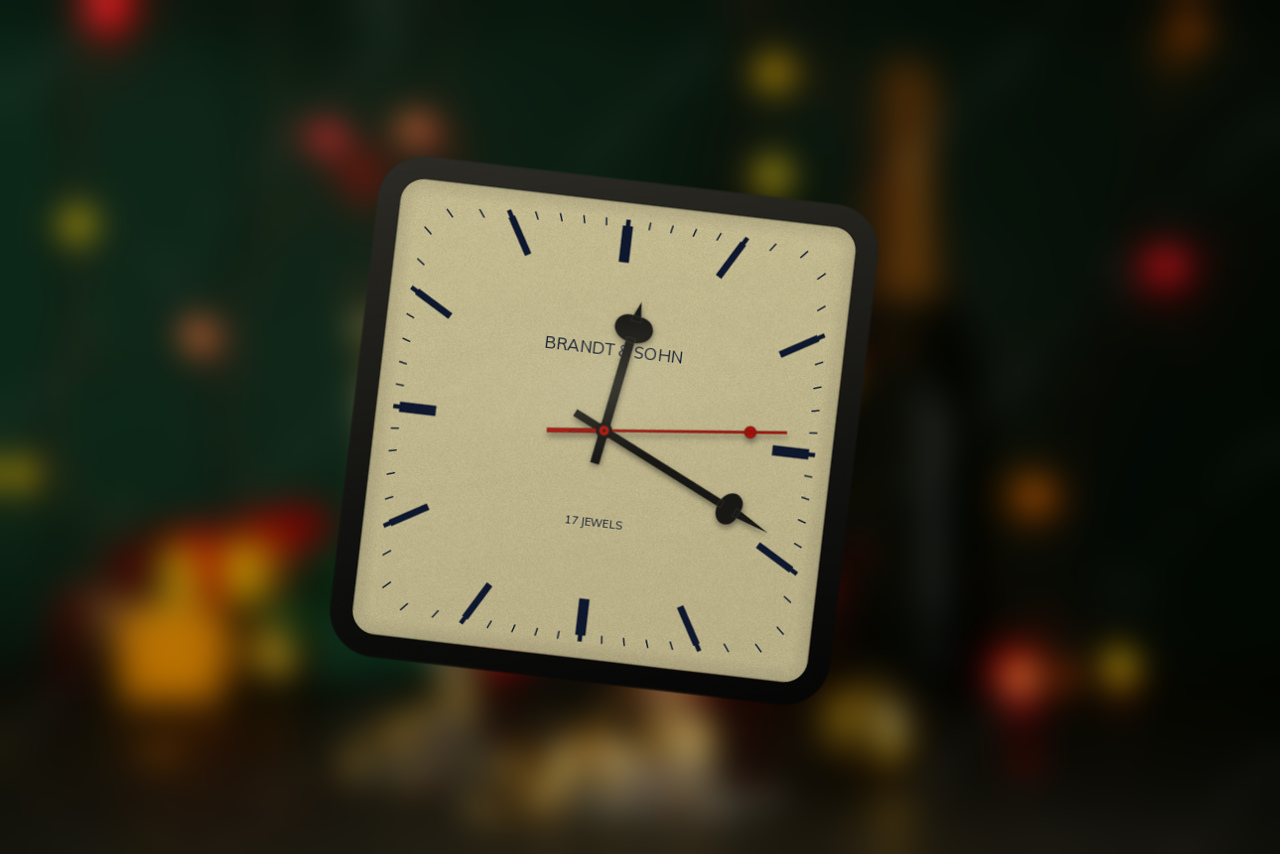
12:19:14
